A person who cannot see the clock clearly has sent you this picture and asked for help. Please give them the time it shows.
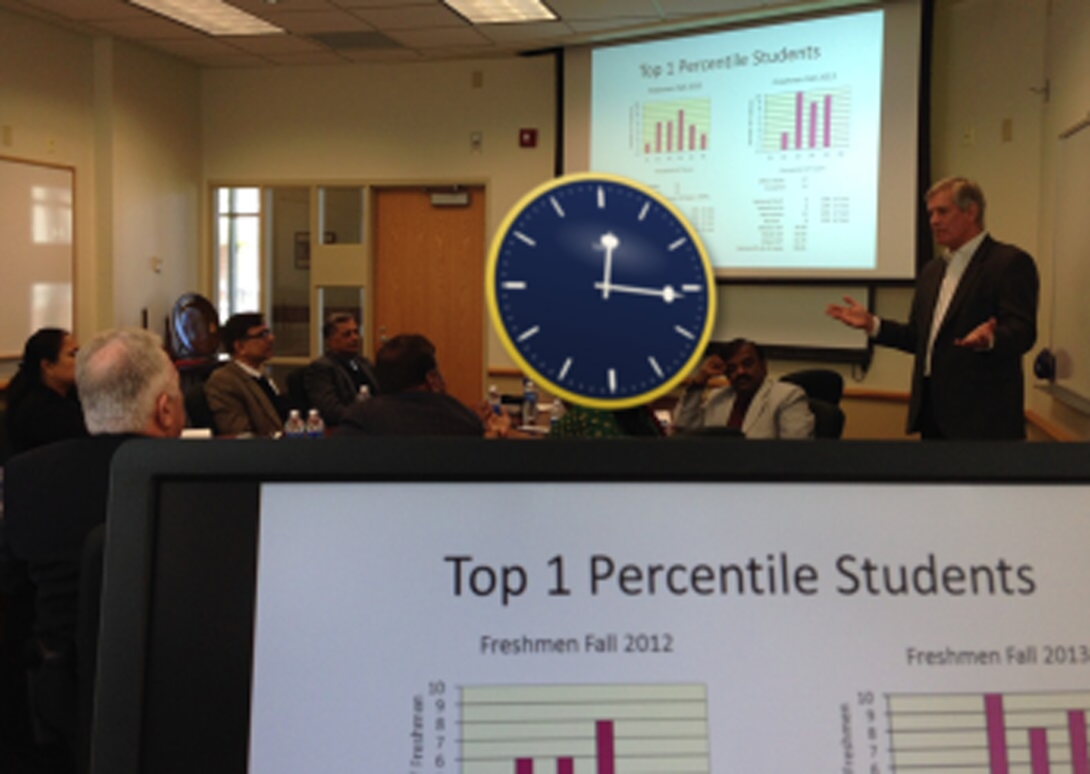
12:16
